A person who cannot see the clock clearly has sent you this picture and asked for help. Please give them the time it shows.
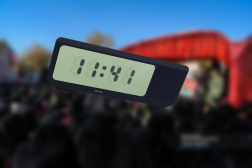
11:41
